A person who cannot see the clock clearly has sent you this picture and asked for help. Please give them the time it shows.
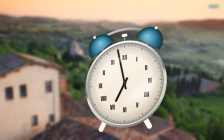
6:58
